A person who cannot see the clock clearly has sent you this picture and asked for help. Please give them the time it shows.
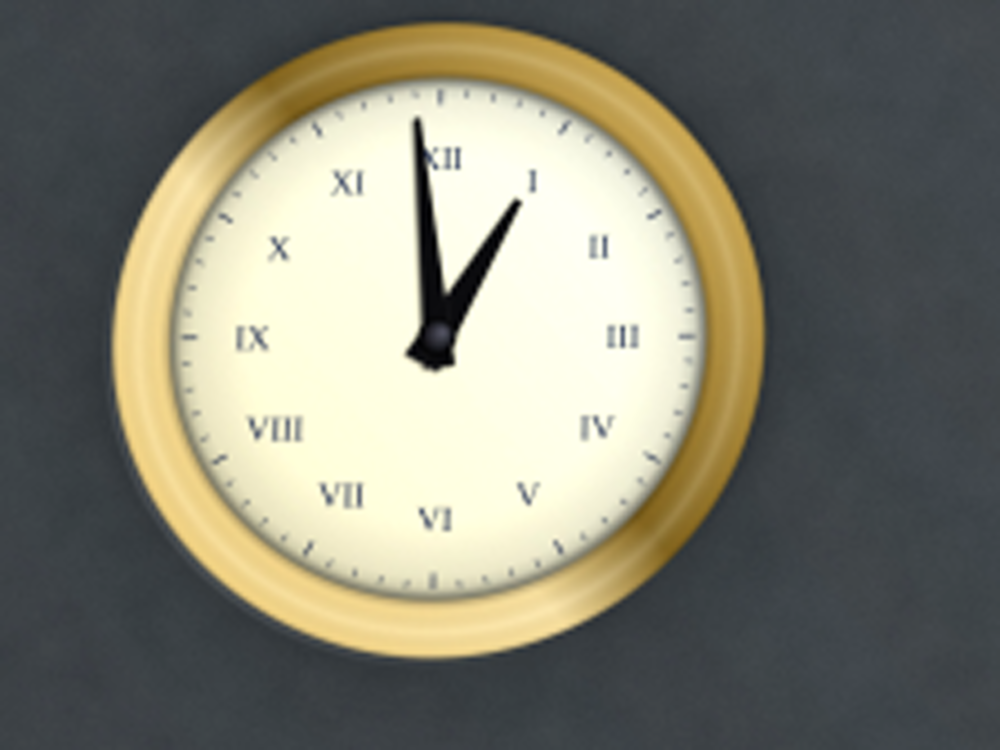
12:59
